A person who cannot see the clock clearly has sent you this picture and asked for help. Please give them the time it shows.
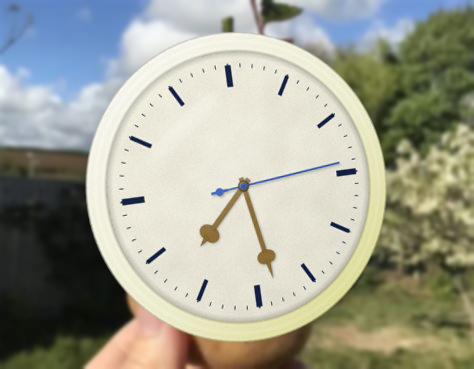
7:28:14
